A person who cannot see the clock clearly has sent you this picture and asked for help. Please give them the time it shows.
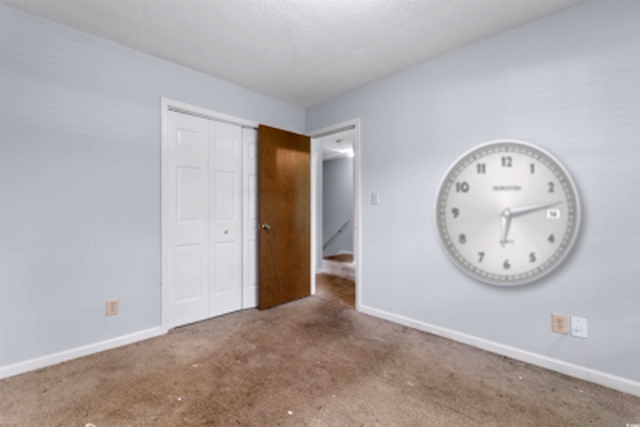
6:13
